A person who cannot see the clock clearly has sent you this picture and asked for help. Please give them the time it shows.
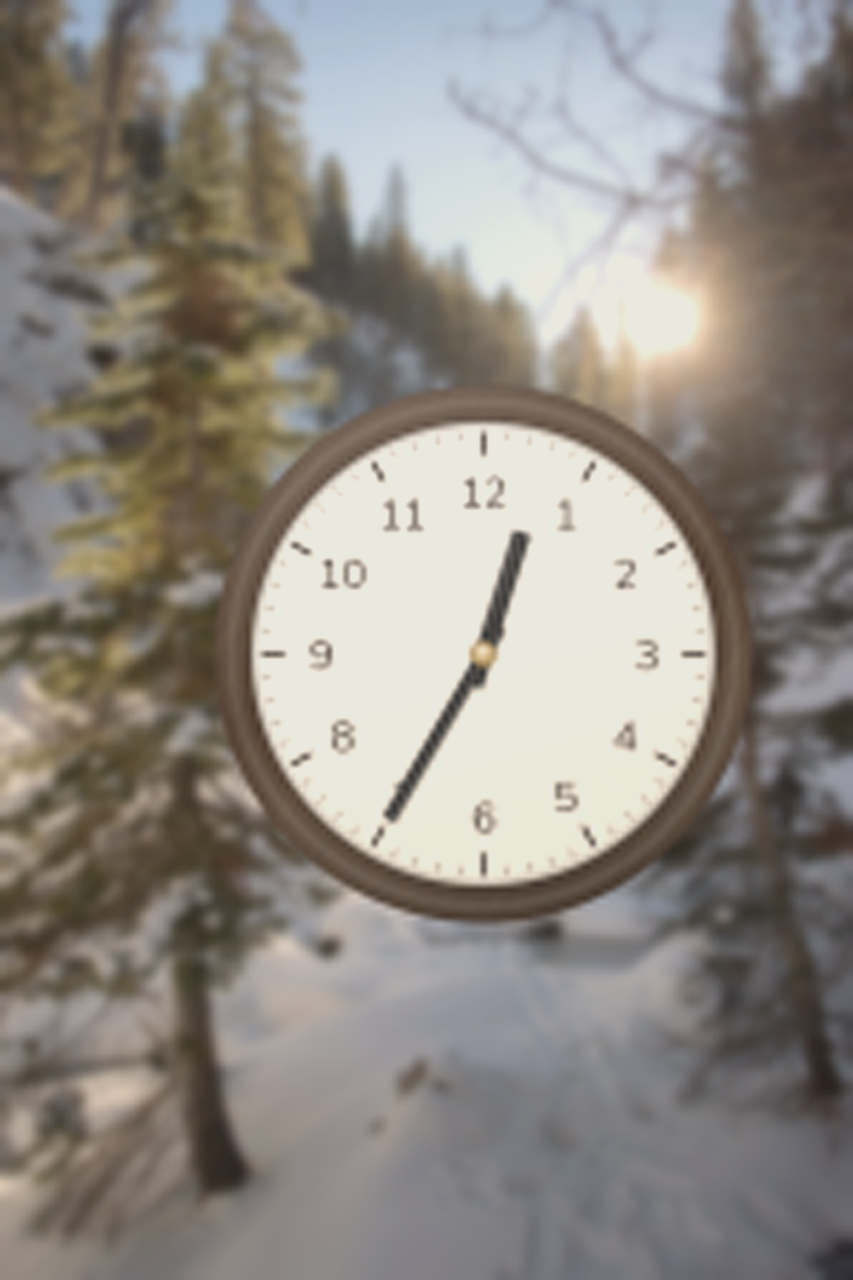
12:35
